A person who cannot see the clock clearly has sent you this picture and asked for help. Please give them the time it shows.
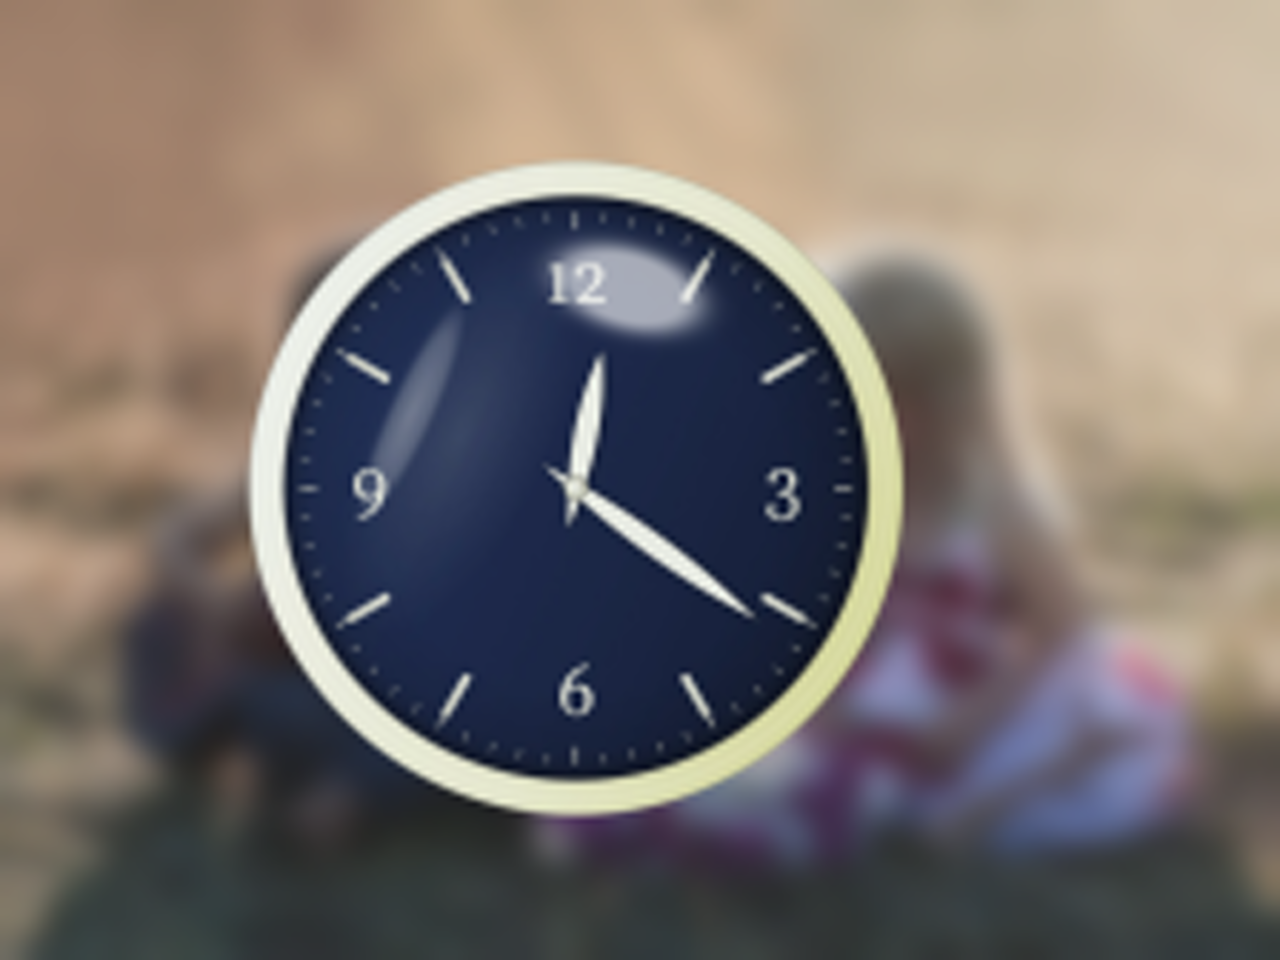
12:21
